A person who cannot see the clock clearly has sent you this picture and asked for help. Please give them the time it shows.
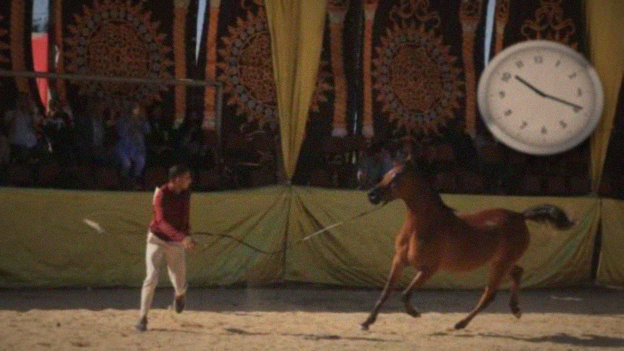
10:19
